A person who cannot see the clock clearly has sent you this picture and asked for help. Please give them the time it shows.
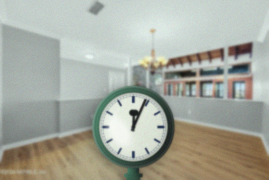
12:04
